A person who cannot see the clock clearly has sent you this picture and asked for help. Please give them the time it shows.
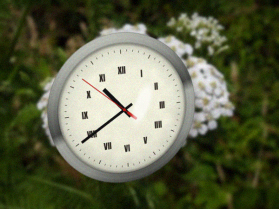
10:39:52
